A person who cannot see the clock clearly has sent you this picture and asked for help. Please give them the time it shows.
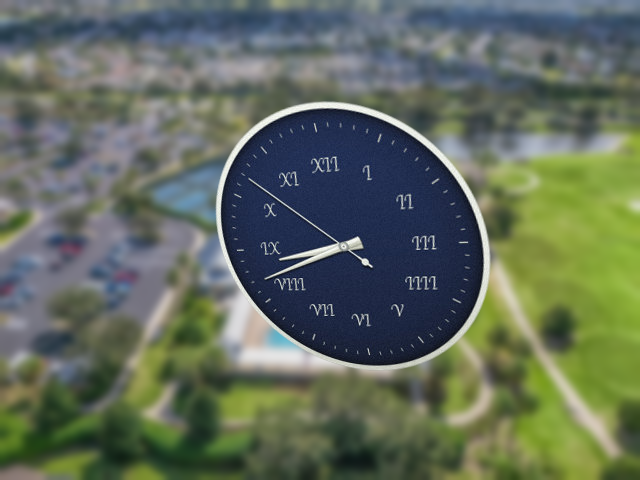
8:41:52
